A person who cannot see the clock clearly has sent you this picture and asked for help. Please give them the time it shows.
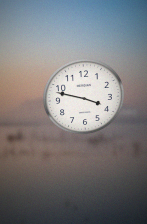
3:48
